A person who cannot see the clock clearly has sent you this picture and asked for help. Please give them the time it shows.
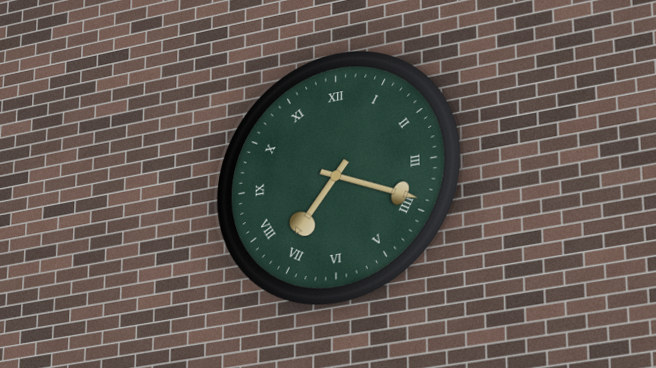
7:19
